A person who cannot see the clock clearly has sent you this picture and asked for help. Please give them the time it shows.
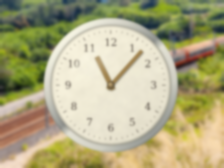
11:07
